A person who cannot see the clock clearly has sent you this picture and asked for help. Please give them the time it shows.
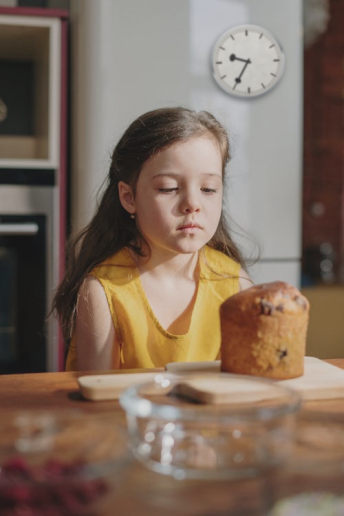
9:35
